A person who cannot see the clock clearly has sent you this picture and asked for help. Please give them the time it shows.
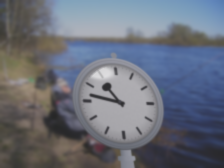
10:47
